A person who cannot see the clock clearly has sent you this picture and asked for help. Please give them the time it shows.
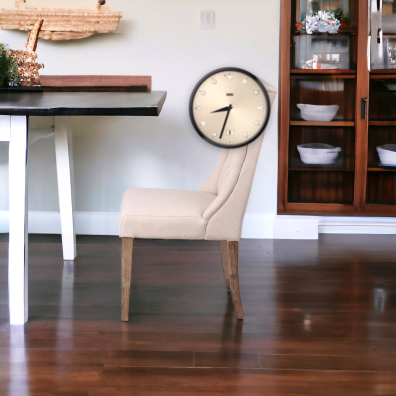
8:33
